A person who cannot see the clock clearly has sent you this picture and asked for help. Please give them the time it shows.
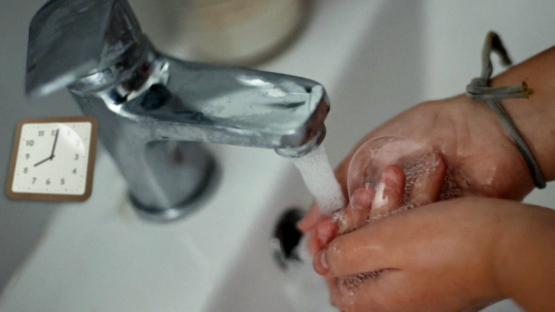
8:01
